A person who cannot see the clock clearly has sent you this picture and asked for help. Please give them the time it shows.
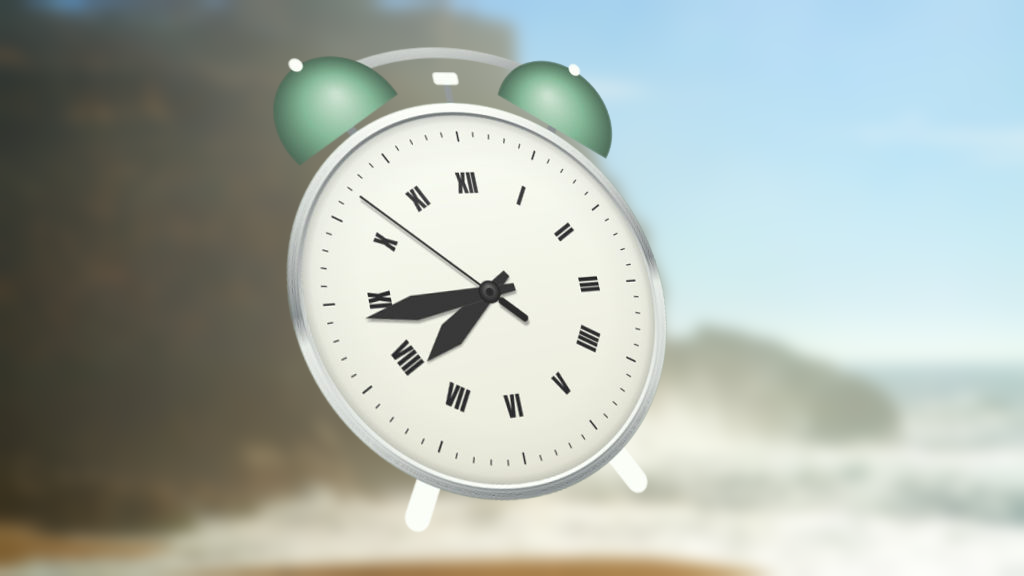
7:43:52
